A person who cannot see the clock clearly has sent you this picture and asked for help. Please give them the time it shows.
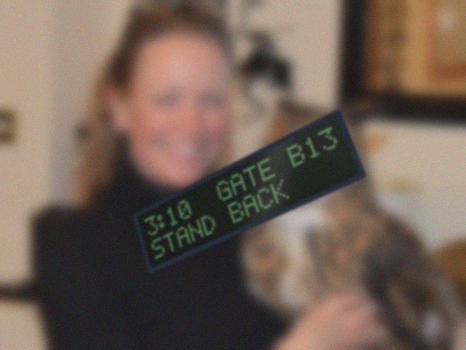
3:10
